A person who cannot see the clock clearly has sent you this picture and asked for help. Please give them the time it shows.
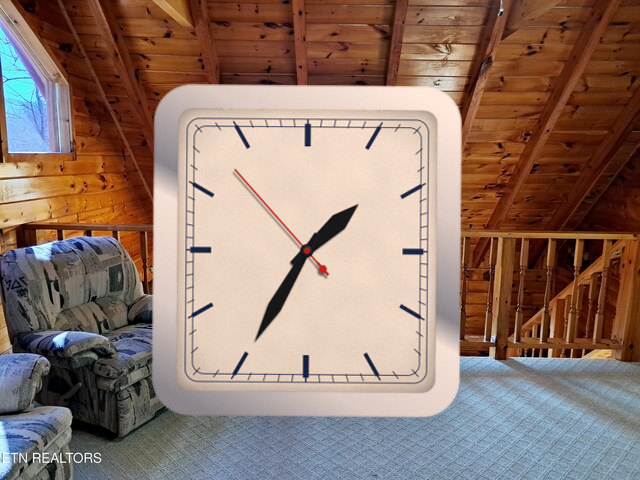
1:34:53
